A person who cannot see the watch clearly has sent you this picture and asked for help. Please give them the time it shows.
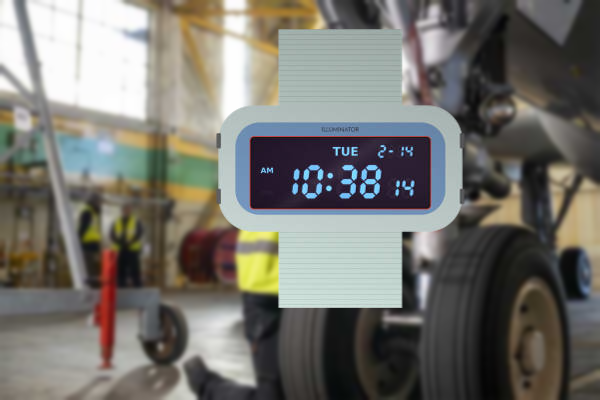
10:38:14
